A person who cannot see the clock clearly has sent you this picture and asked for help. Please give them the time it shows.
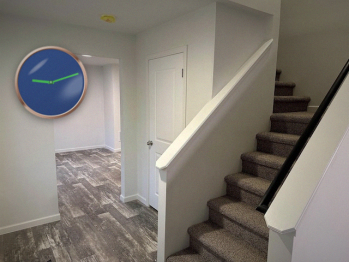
9:12
